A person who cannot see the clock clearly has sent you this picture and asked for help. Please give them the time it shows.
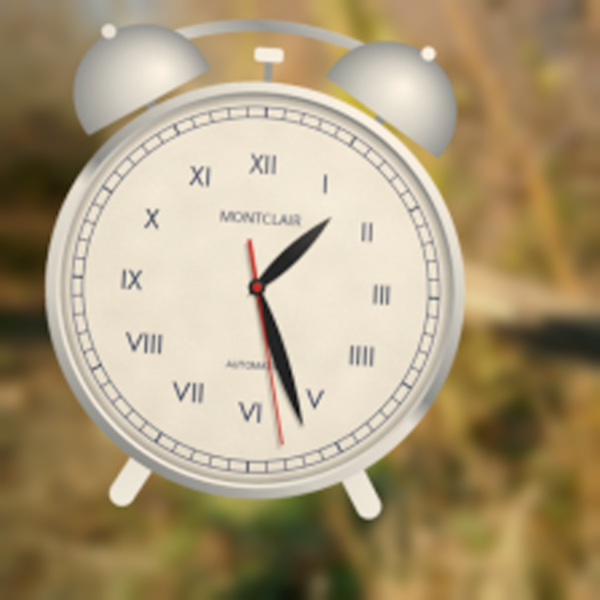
1:26:28
